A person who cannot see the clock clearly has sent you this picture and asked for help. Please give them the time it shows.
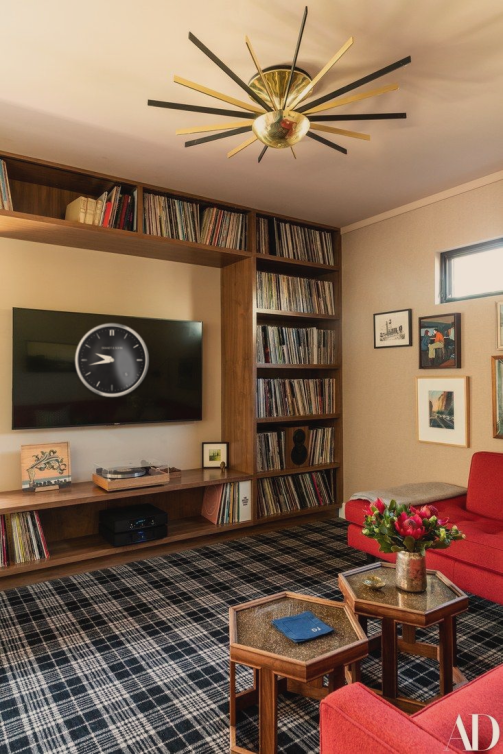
9:43
